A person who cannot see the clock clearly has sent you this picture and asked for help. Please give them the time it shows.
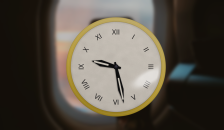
9:28
